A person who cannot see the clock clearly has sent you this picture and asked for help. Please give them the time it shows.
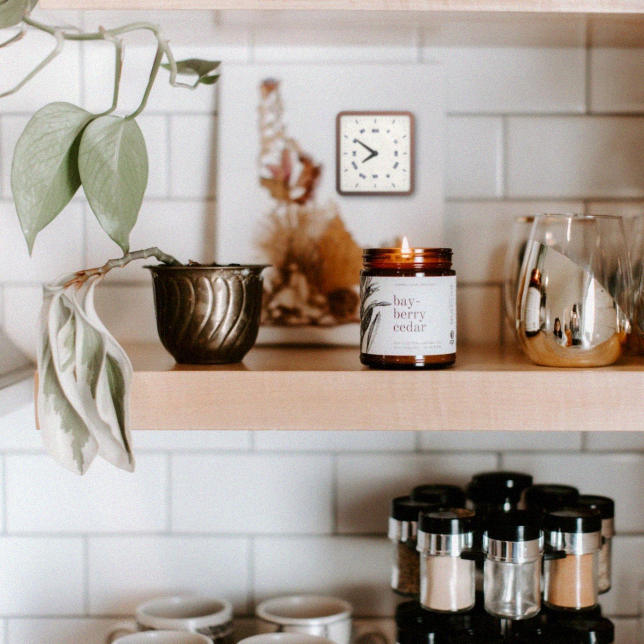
7:51
